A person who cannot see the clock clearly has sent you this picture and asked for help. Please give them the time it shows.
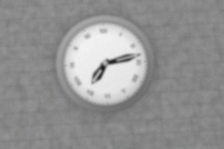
7:13
